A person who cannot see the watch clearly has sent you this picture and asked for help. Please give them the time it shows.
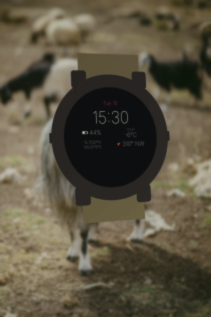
15:30
